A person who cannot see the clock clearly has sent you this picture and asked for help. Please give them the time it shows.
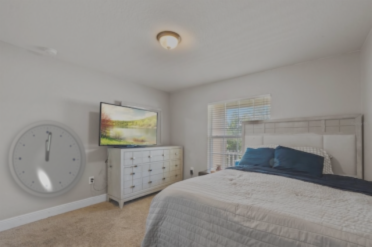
12:01
